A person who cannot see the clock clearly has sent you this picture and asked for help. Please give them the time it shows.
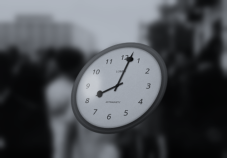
8:02
